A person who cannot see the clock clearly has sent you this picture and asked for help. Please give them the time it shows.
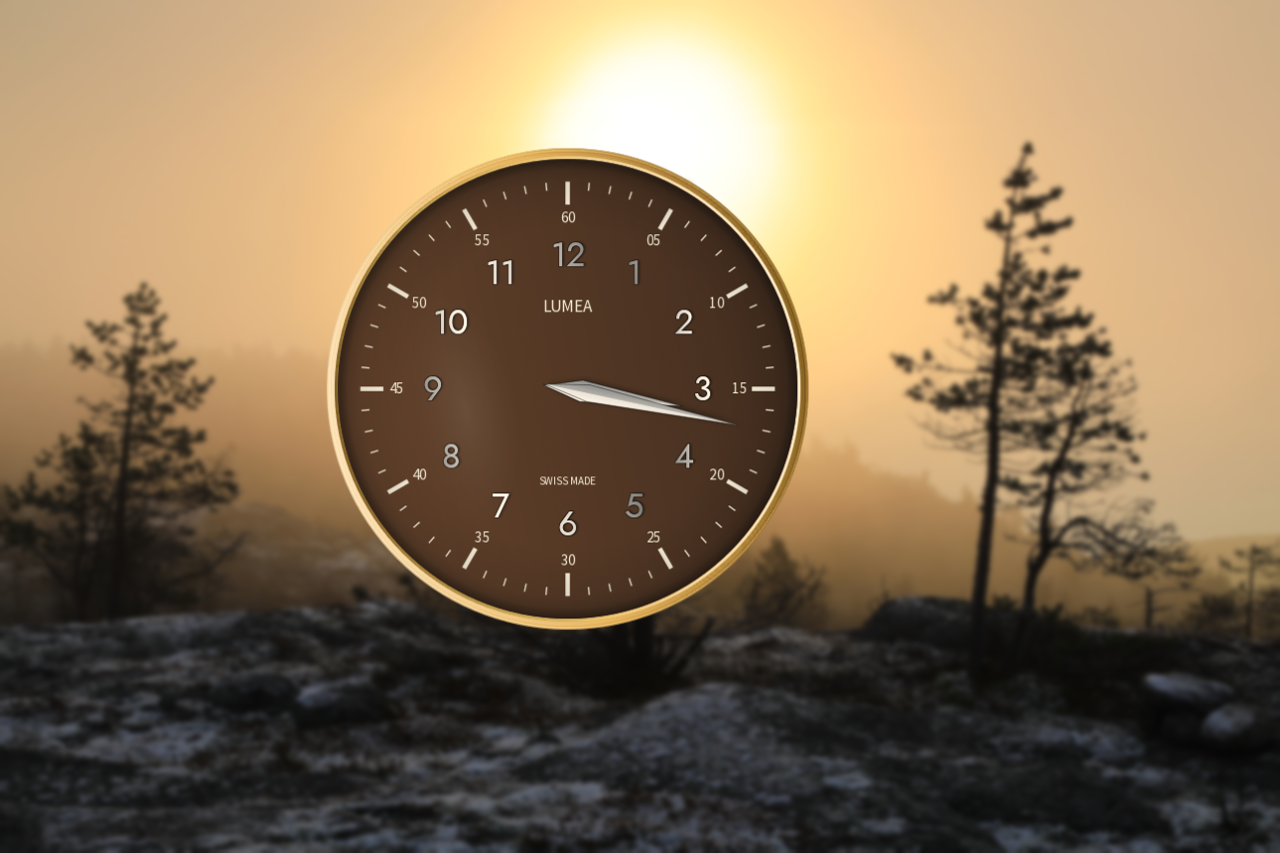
3:17
